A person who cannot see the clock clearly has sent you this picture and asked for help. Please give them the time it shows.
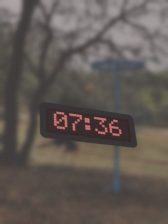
7:36
